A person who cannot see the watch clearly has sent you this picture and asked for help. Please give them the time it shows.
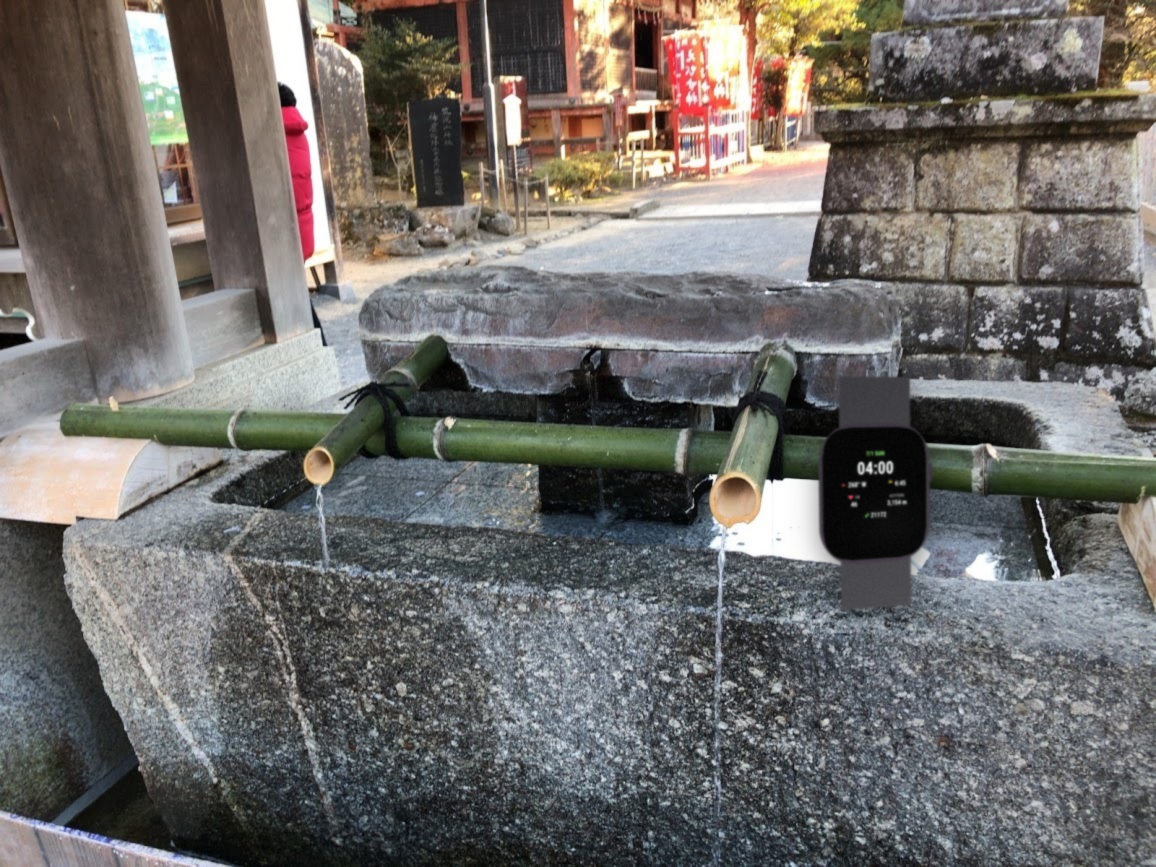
4:00
